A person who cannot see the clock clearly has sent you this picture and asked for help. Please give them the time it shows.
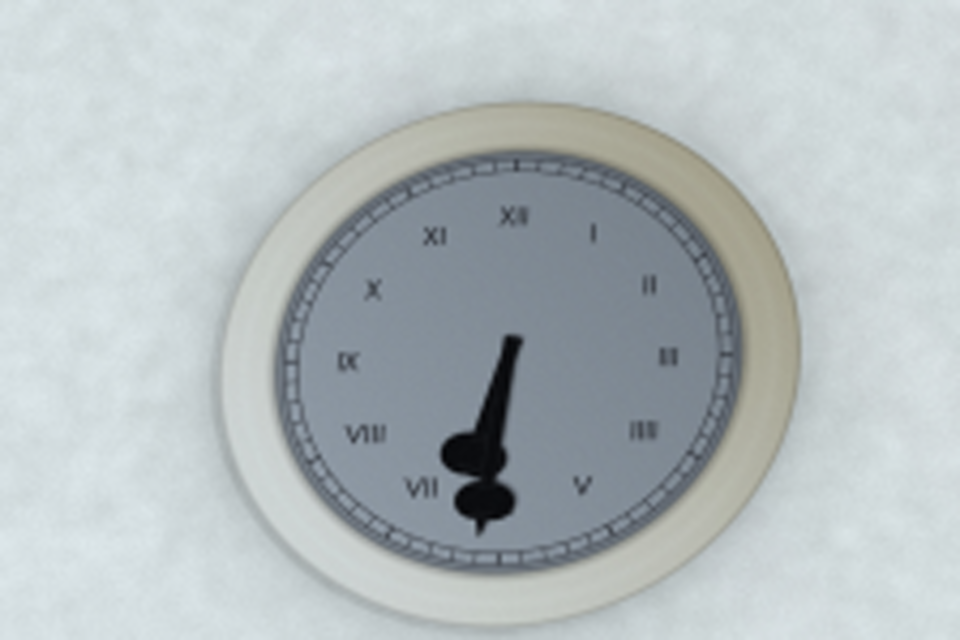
6:31
